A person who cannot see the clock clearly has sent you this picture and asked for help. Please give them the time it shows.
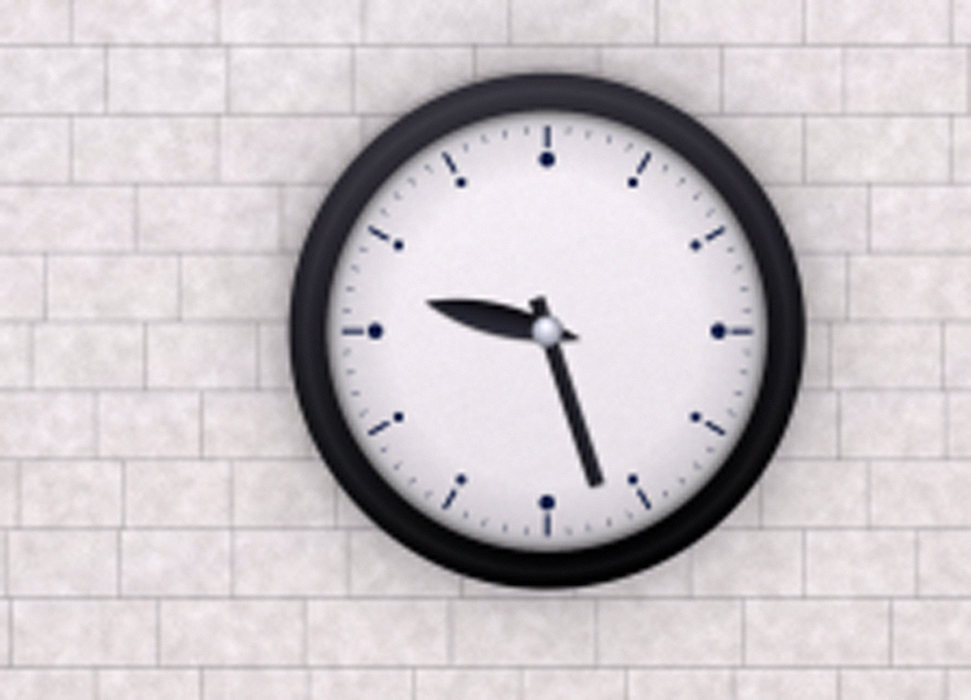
9:27
